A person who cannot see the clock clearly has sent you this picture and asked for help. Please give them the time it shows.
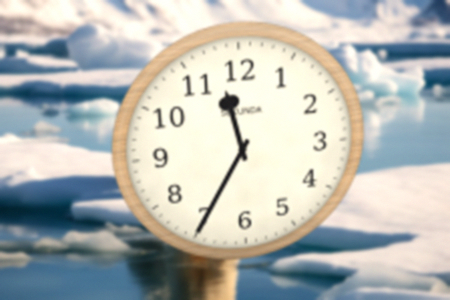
11:35
